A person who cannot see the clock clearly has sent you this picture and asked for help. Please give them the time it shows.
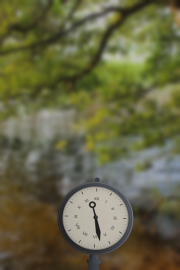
11:28
